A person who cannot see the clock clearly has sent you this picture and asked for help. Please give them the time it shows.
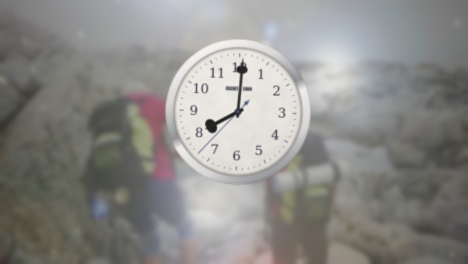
8:00:37
